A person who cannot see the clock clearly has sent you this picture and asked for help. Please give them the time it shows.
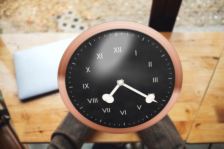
7:21
